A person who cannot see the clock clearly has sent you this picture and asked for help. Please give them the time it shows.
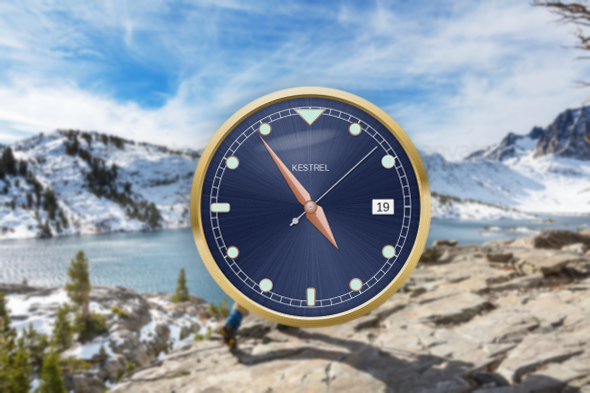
4:54:08
